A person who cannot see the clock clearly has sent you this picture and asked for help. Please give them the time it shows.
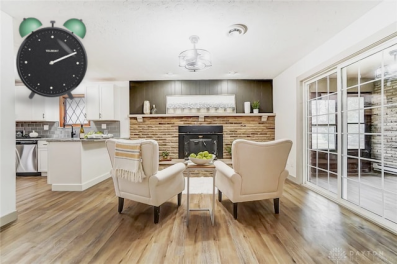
2:11
